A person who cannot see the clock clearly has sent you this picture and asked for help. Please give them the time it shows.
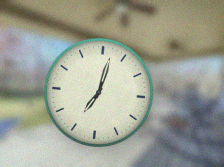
7:02
